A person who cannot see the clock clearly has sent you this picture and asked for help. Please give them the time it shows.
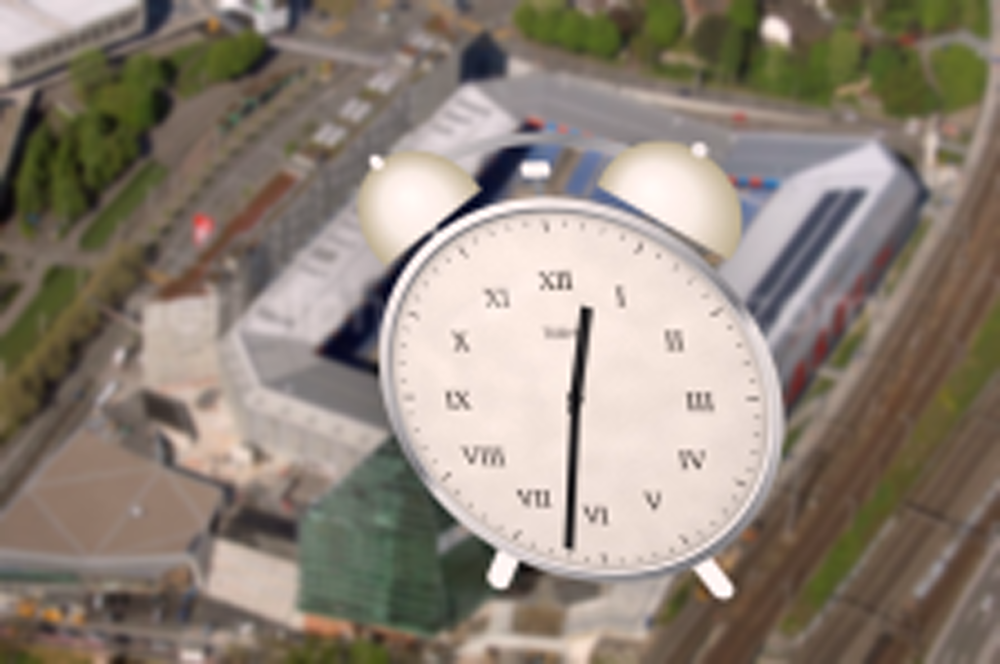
12:32
